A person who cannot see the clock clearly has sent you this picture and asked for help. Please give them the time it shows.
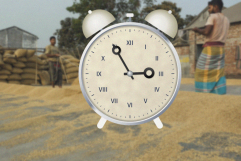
2:55
